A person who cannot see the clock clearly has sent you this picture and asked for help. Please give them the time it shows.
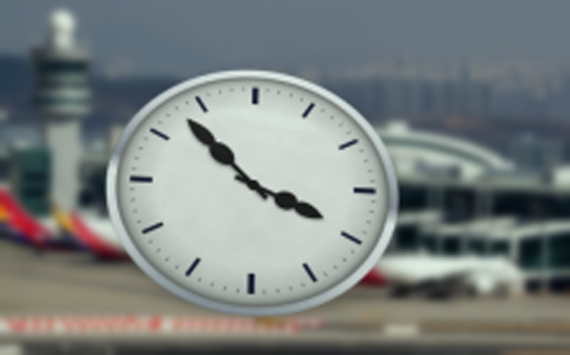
3:53
